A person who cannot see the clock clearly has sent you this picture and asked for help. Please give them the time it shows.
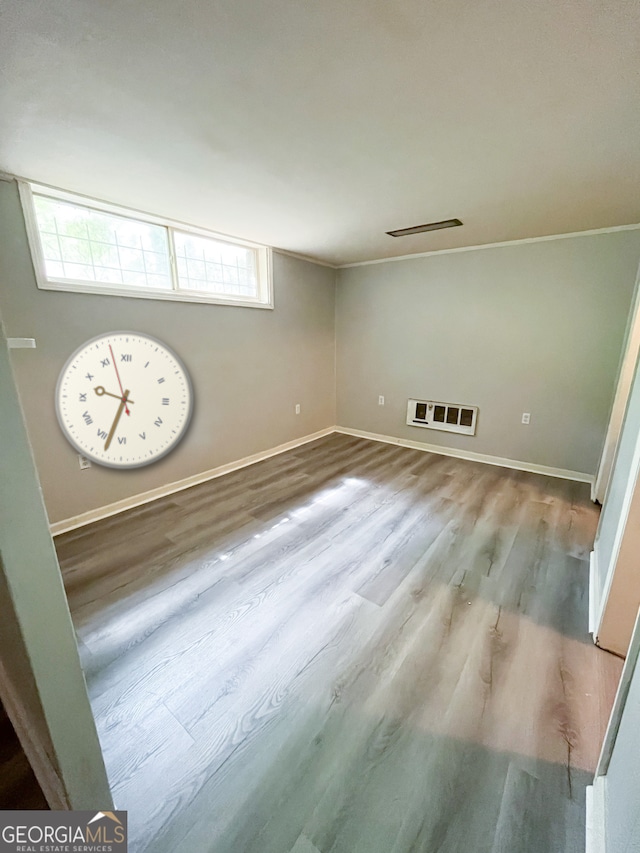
9:32:57
